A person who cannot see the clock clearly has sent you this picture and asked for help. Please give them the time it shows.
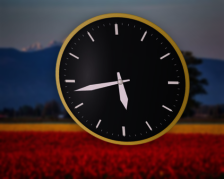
5:43
